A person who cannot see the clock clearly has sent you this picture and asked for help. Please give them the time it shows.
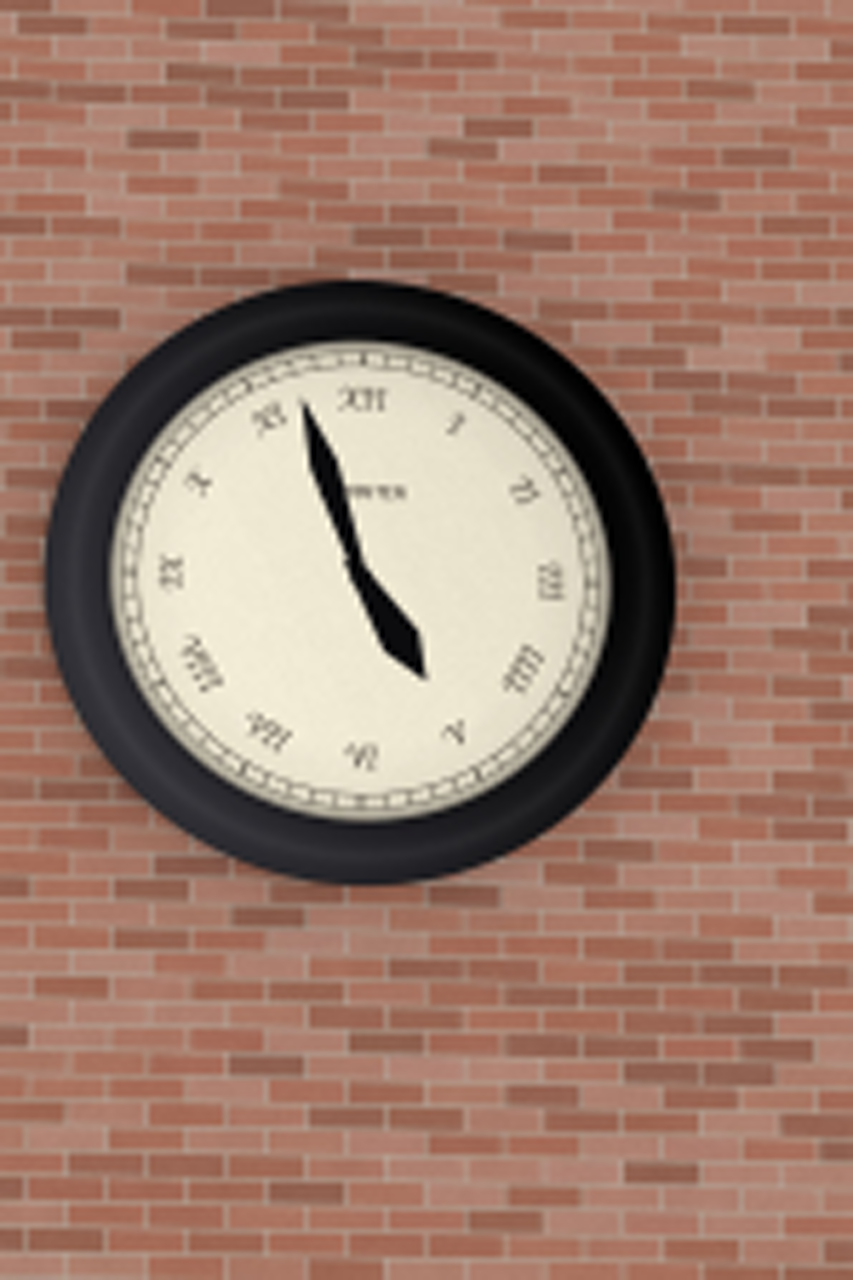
4:57
